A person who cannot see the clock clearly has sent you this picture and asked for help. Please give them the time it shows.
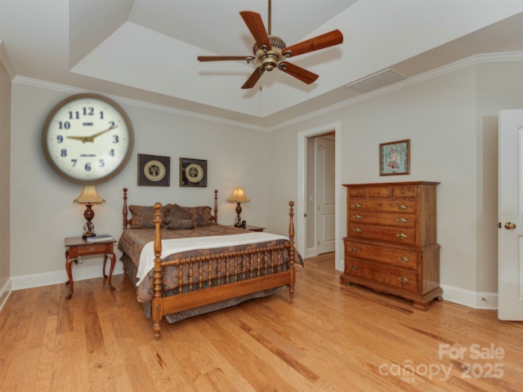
9:11
